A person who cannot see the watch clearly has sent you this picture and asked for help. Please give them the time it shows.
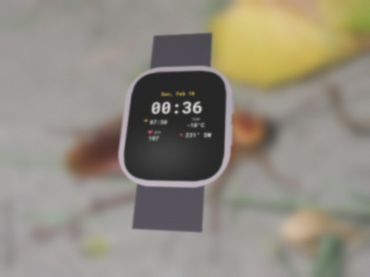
0:36
